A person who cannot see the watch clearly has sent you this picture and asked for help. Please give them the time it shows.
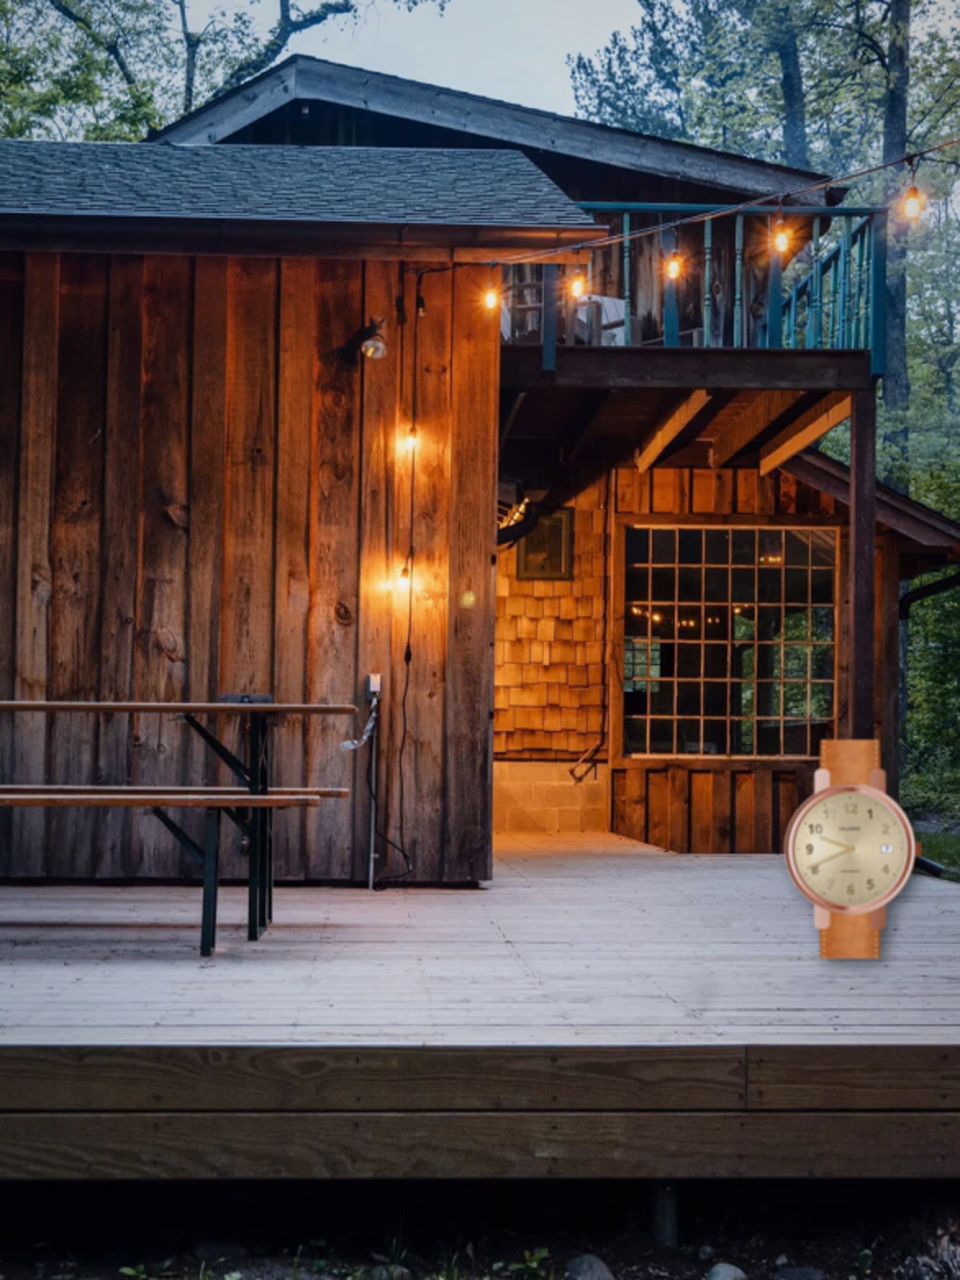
9:41
